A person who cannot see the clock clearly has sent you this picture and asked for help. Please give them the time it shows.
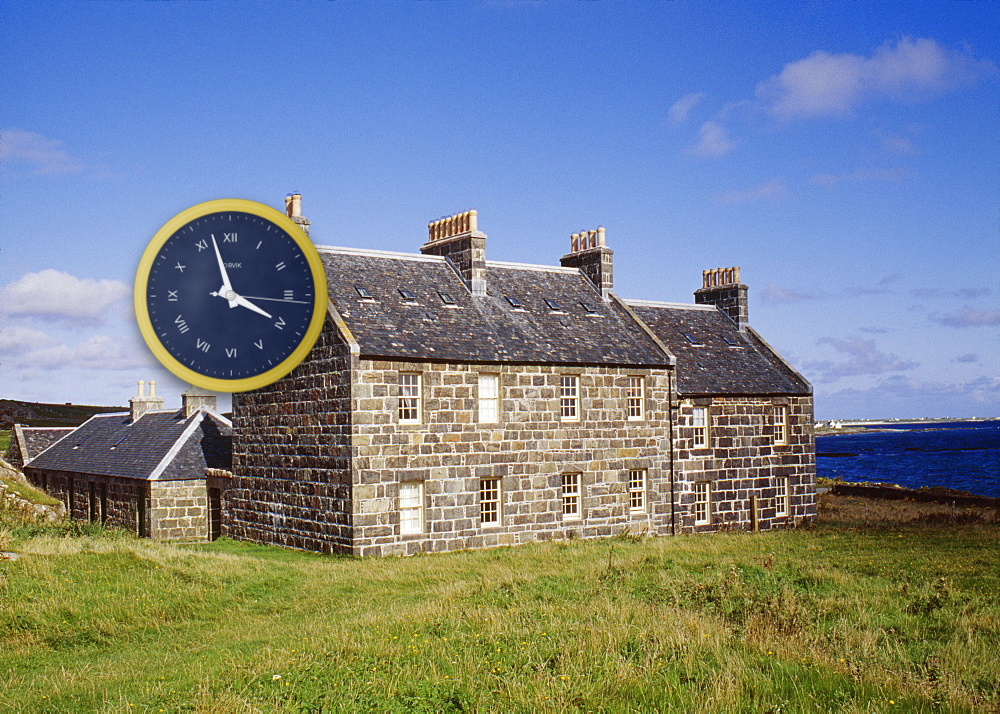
3:57:16
